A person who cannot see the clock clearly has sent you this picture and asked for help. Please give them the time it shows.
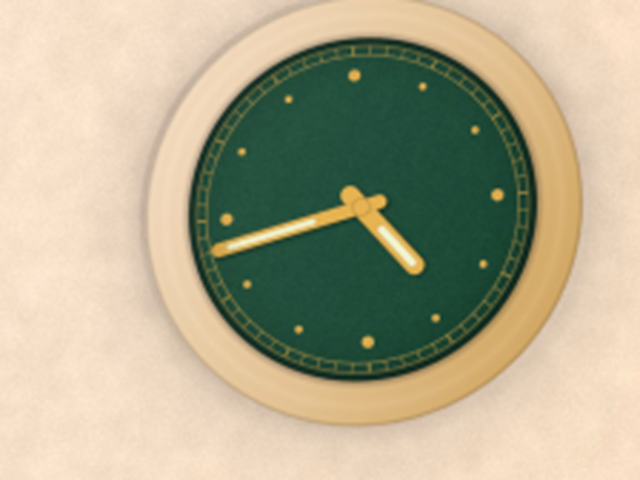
4:43
